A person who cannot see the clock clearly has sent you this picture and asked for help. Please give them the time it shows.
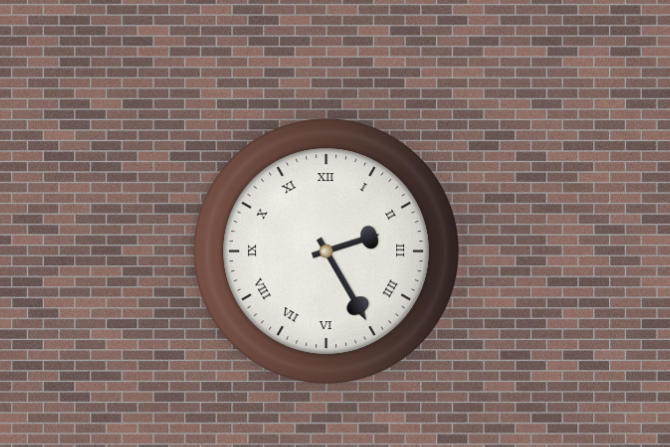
2:25
